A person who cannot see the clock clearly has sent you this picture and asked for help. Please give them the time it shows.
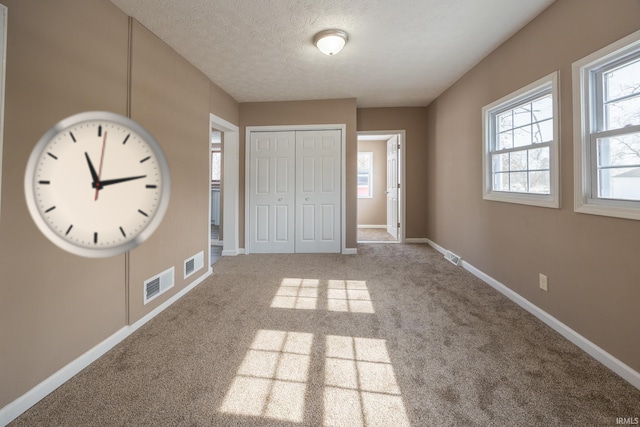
11:13:01
